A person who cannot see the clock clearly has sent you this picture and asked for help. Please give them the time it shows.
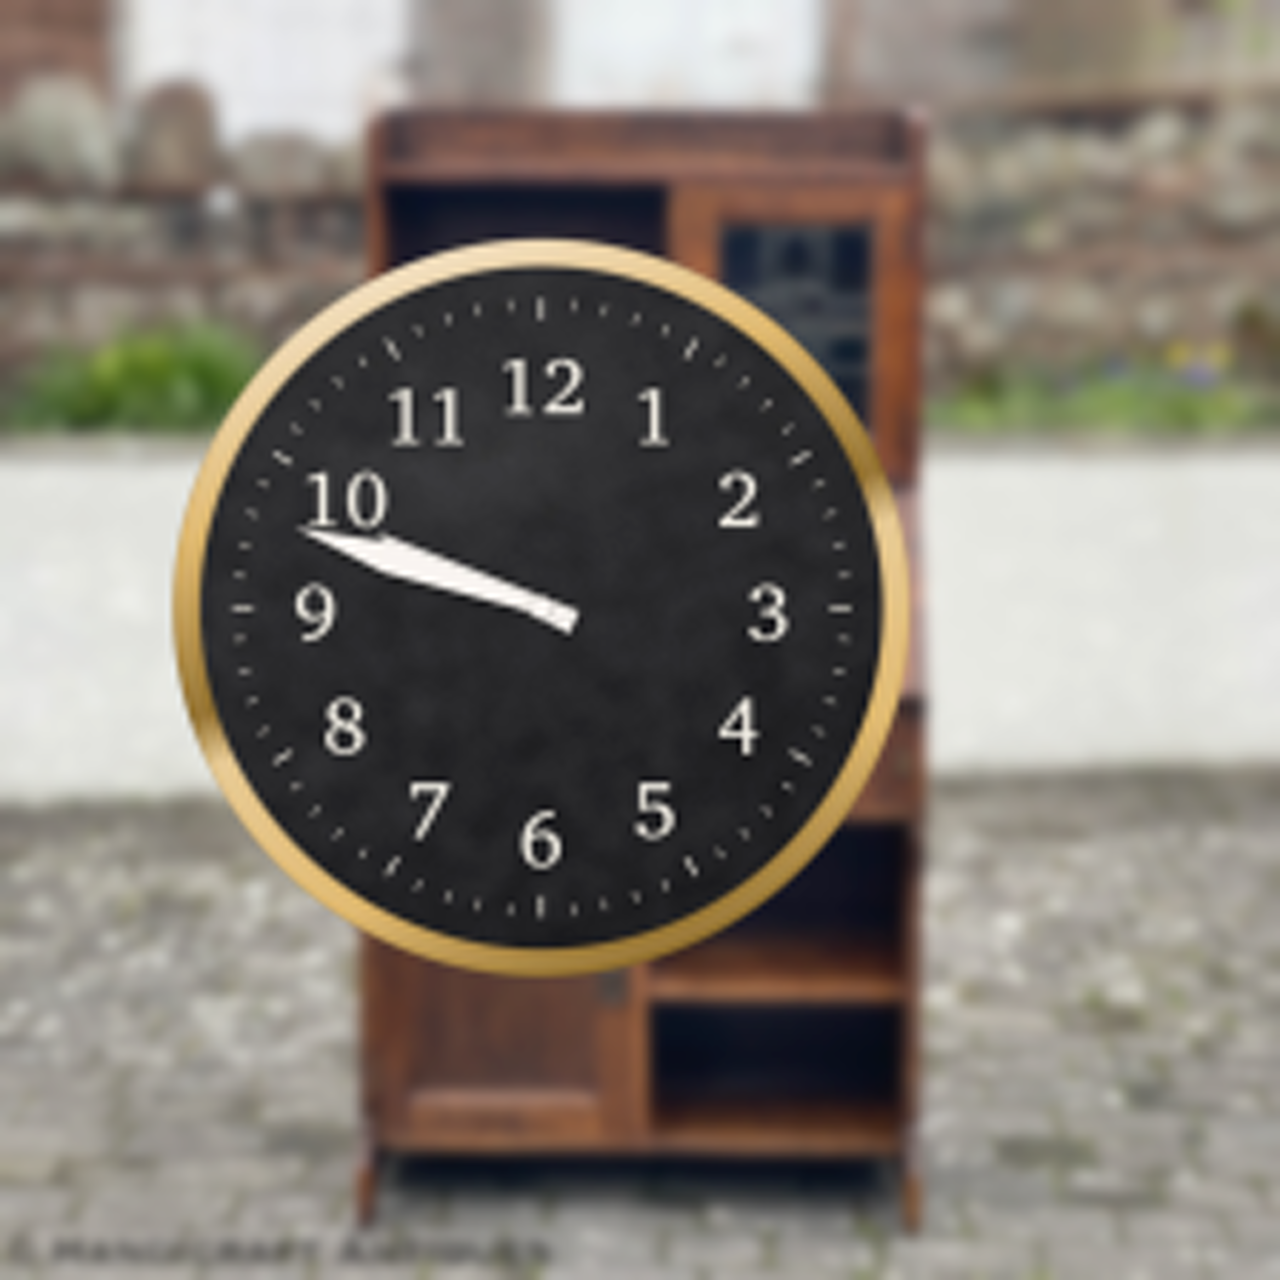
9:48
